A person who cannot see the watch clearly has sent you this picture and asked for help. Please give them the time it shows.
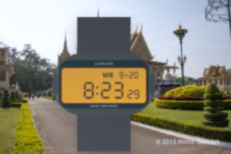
8:23
